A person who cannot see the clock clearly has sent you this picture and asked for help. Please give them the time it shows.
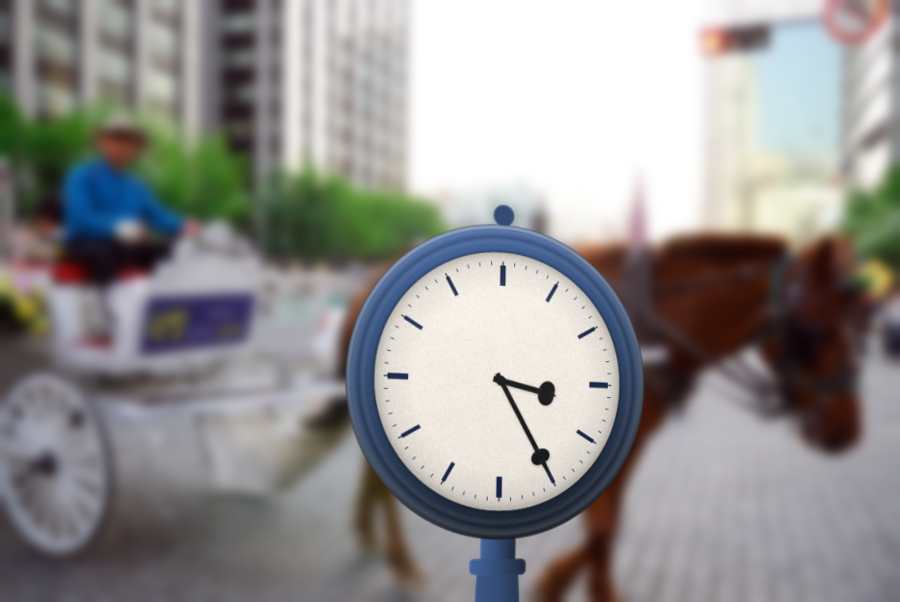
3:25
